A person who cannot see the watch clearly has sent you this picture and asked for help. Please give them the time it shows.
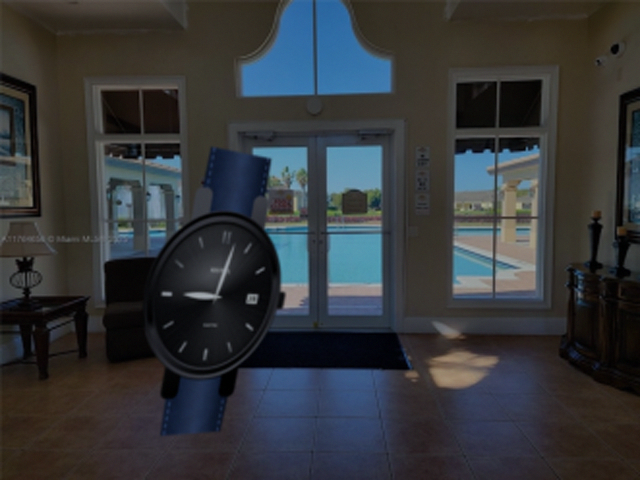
9:02
